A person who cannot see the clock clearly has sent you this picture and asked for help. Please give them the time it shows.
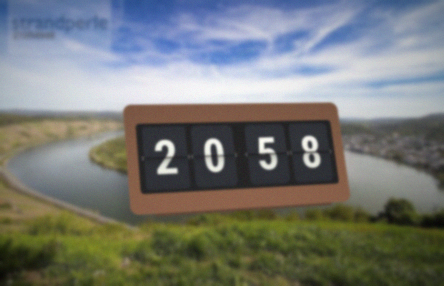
20:58
